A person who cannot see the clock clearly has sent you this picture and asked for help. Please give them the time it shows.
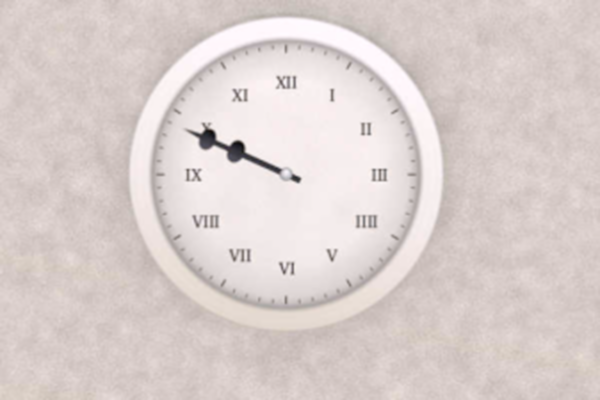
9:49
